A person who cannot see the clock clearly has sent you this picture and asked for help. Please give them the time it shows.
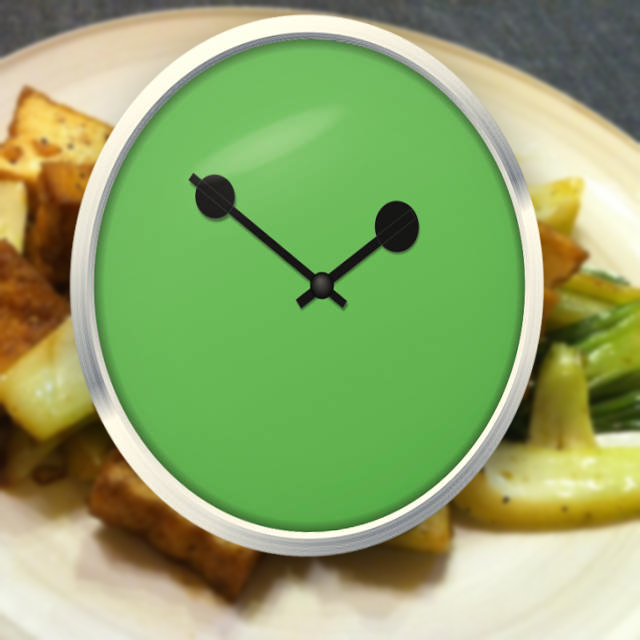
1:51
